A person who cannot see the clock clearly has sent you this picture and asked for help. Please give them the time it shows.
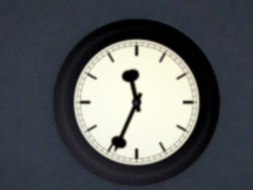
11:34
